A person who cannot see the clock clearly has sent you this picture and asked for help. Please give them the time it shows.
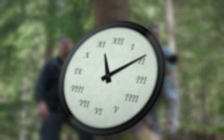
11:09
